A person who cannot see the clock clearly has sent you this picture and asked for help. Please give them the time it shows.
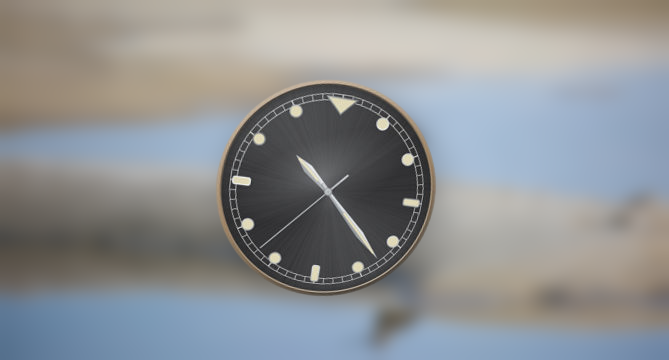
10:22:37
